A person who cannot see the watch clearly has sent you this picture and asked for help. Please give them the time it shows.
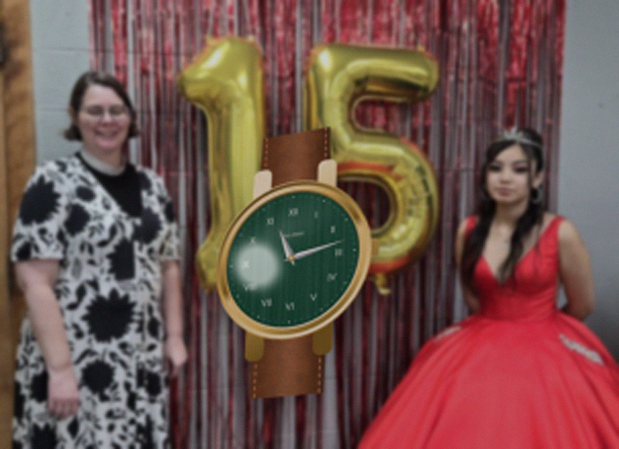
11:13
